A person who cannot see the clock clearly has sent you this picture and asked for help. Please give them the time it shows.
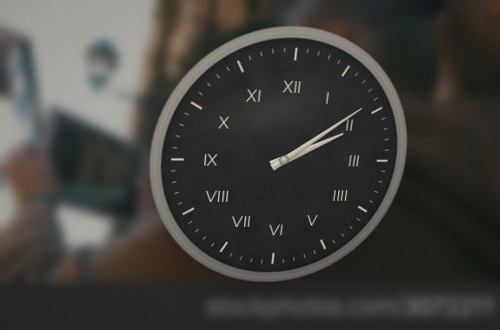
2:09
